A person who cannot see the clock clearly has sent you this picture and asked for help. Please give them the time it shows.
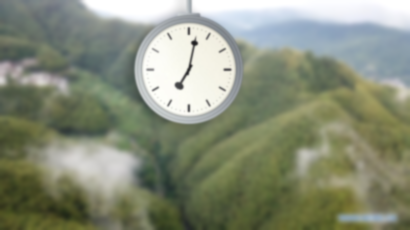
7:02
